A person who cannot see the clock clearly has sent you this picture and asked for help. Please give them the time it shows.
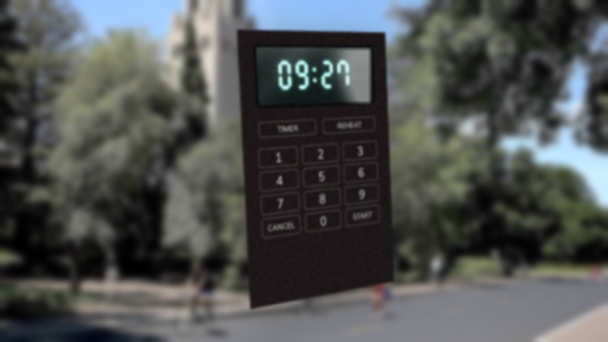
9:27
